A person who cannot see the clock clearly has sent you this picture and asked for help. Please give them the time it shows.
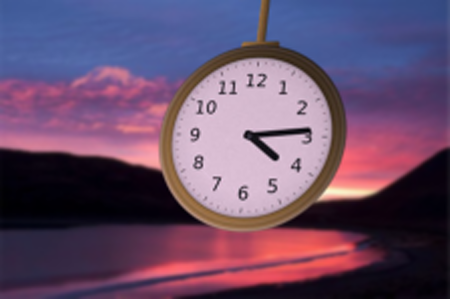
4:14
